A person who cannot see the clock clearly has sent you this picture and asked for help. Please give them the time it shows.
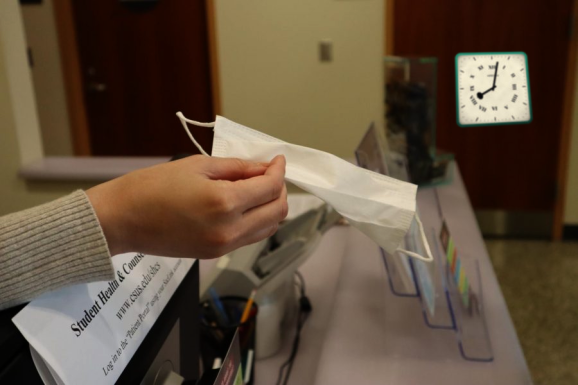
8:02
